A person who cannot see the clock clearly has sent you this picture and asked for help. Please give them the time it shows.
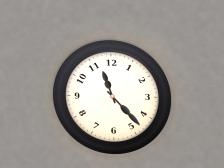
11:23
